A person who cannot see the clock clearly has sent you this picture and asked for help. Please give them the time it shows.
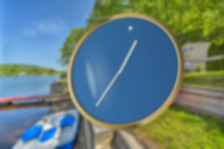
12:34
